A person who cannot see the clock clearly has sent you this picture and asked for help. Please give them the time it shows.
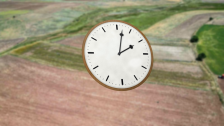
2:02
